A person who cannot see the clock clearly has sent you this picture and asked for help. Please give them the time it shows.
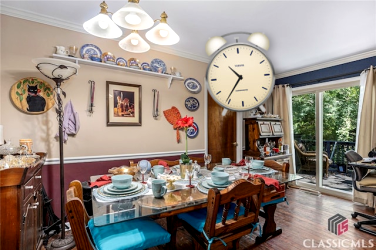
10:36
